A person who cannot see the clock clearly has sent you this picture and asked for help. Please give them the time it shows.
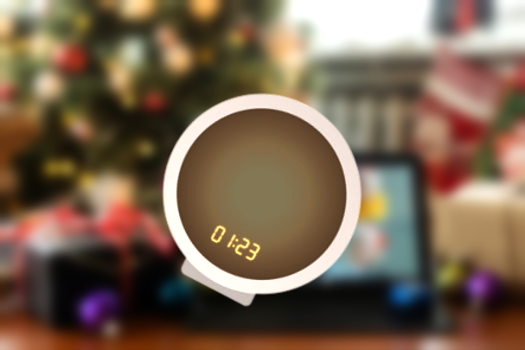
1:23
